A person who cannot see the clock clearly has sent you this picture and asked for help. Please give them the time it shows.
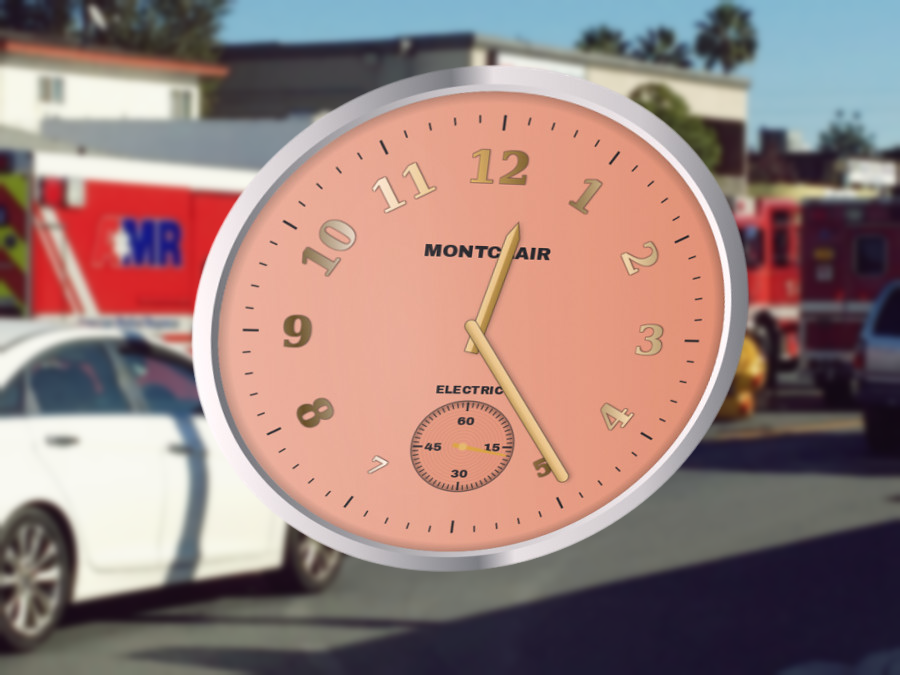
12:24:17
